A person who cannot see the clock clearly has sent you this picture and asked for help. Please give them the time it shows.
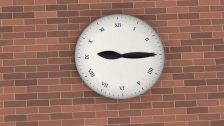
9:15
